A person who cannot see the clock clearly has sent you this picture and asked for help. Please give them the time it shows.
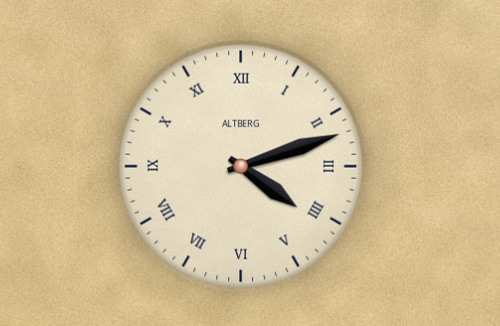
4:12
